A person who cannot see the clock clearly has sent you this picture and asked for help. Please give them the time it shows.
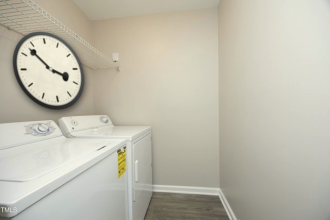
3:53
